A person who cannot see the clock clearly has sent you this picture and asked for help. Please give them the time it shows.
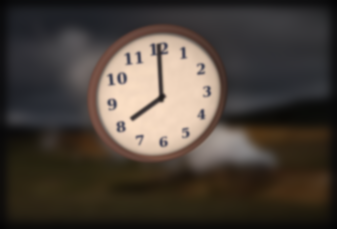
8:00
